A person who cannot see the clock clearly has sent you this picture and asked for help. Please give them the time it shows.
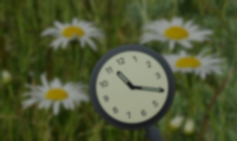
11:20
